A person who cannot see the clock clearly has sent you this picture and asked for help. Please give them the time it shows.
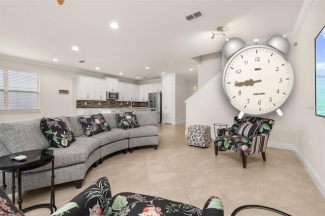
8:44
